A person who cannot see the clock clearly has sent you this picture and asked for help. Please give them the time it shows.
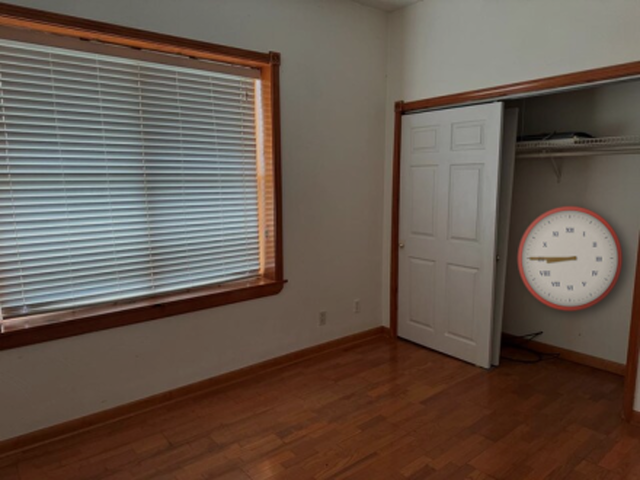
8:45
